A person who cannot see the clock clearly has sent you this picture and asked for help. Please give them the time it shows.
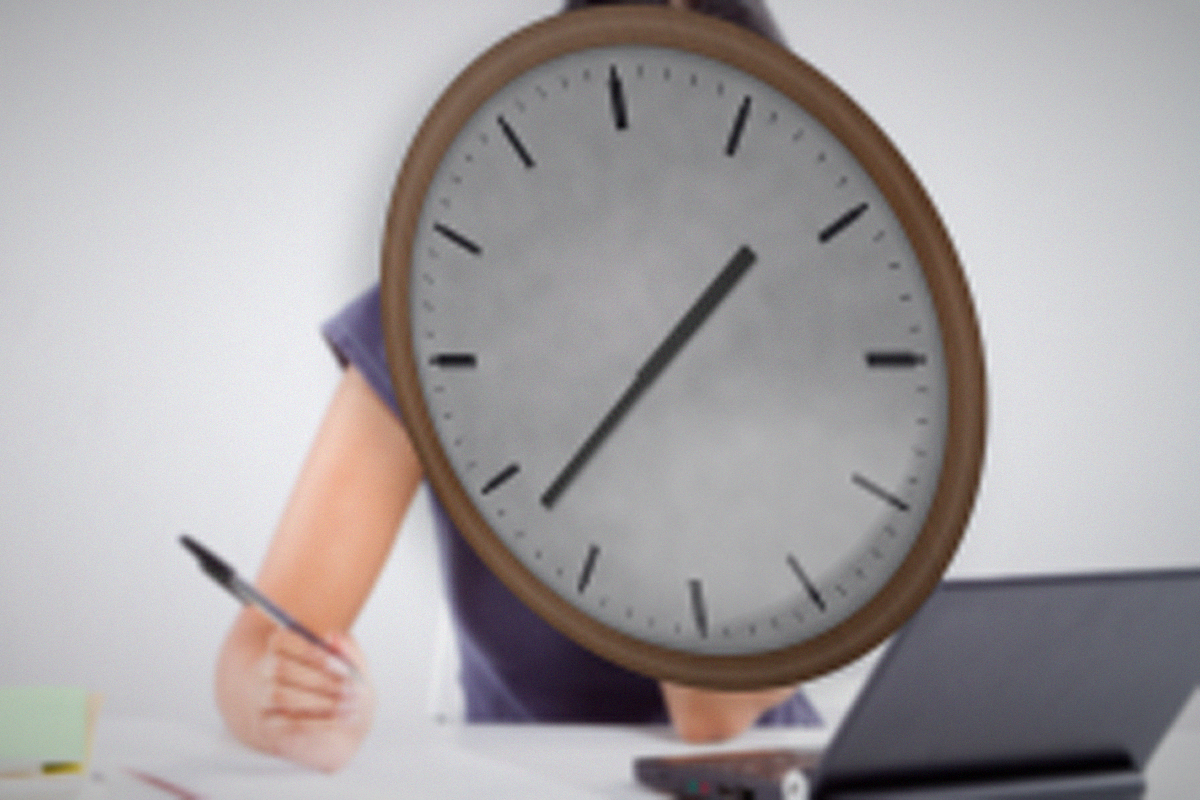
1:38
